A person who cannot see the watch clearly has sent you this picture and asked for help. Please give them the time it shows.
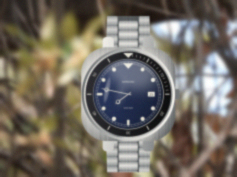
7:47
